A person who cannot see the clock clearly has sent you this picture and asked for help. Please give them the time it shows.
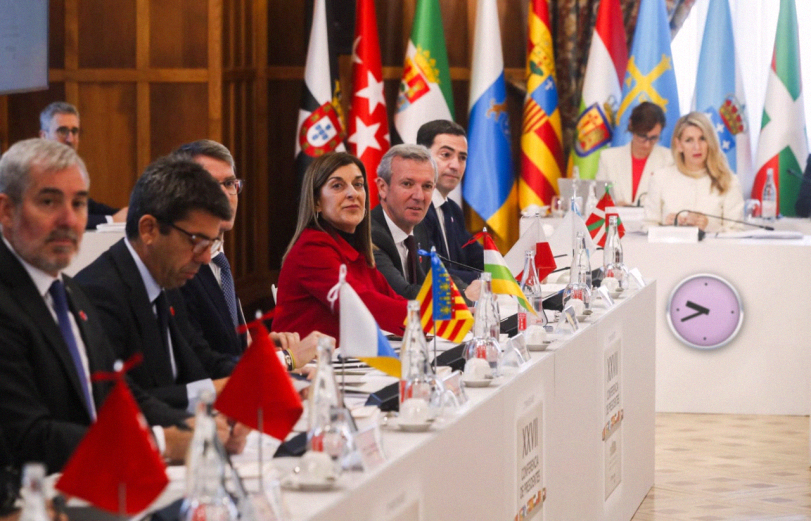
9:41
